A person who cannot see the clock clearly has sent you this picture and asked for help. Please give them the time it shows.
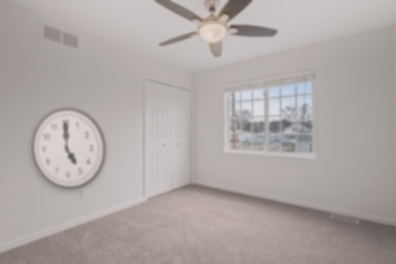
5:00
